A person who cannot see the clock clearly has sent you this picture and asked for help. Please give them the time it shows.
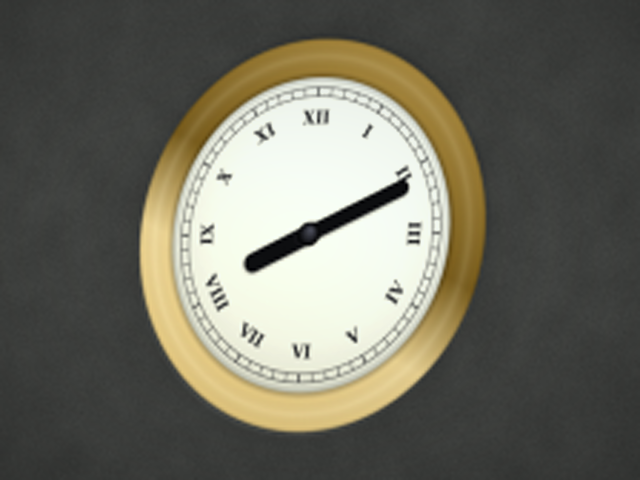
8:11
